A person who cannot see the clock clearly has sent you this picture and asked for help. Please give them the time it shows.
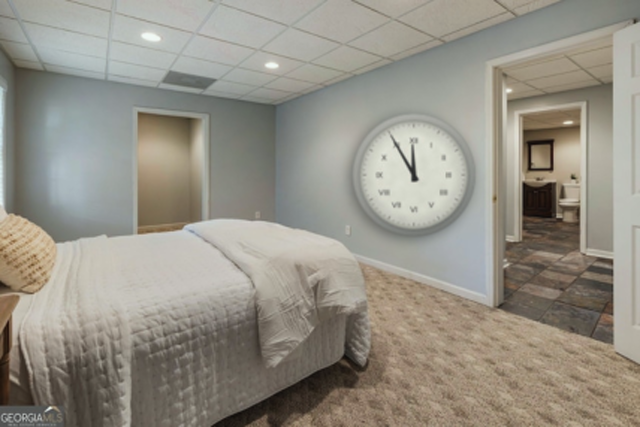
11:55
